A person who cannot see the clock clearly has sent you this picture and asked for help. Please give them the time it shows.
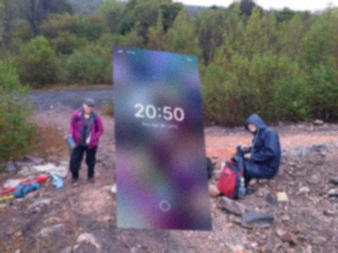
20:50
